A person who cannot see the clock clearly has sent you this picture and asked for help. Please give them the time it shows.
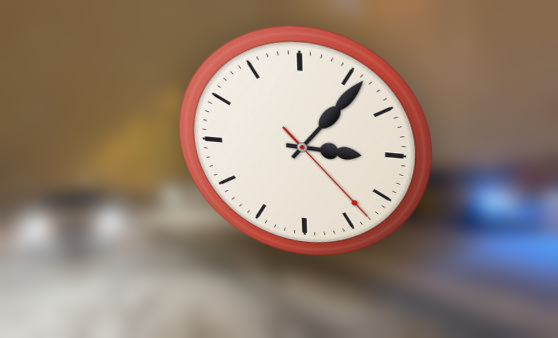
3:06:23
